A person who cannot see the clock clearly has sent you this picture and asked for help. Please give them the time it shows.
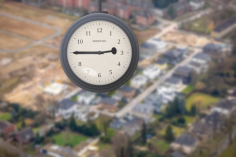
2:45
